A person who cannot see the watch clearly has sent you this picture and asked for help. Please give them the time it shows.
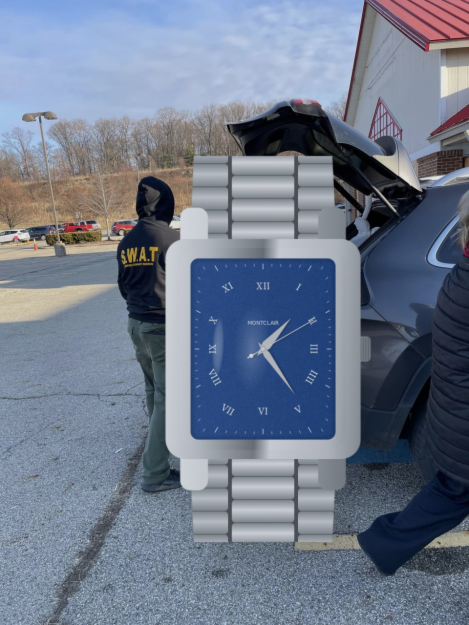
1:24:10
